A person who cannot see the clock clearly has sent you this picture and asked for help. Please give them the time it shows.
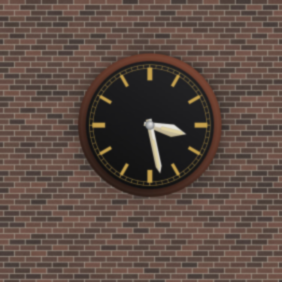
3:28
